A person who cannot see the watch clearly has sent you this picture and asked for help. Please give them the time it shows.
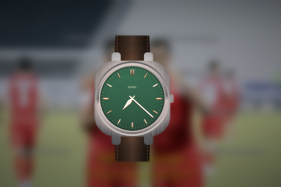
7:22
